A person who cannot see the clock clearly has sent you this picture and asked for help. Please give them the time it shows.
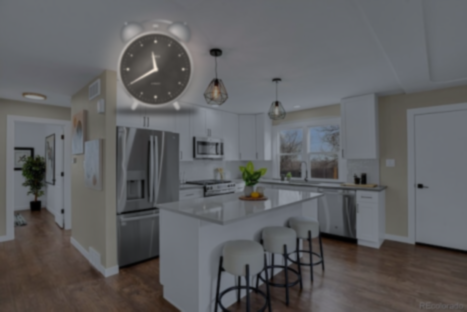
11:40
